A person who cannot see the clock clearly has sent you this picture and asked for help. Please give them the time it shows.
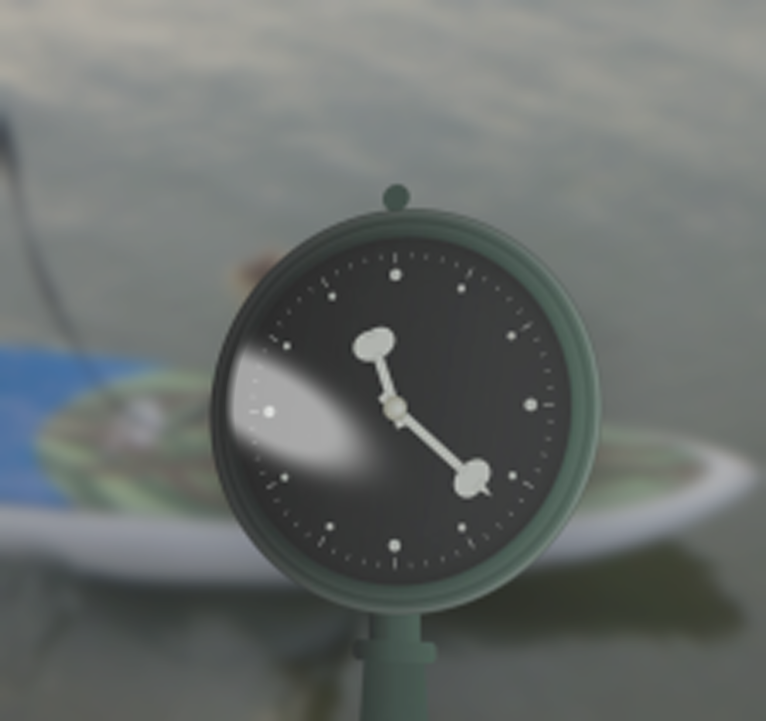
11:22
